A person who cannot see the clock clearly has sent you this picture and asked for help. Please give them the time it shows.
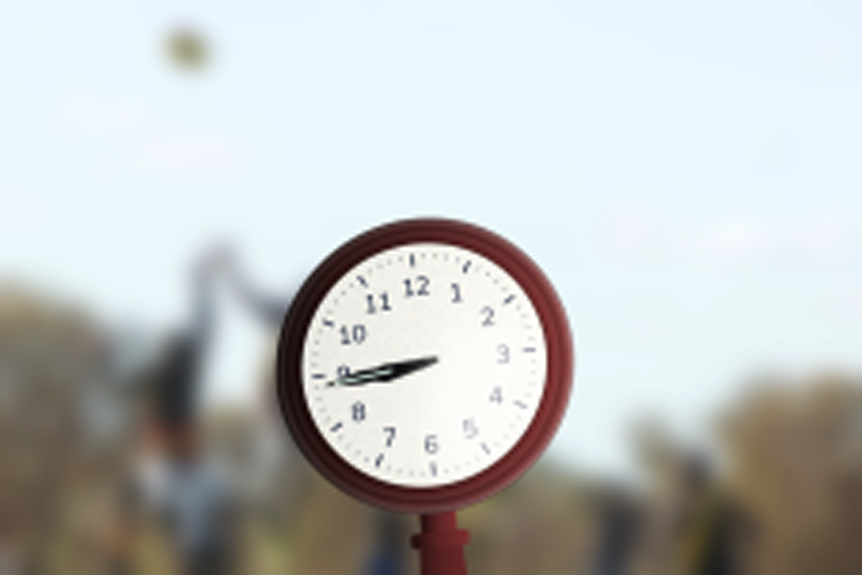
8:44
